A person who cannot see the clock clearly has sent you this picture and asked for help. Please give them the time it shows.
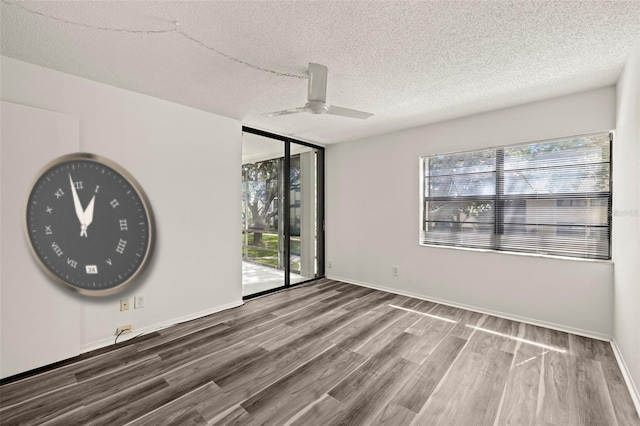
12:59
